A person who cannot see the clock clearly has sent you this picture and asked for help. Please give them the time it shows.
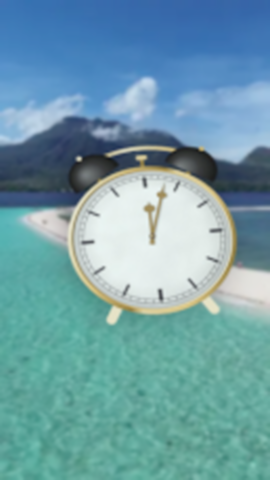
12:03
